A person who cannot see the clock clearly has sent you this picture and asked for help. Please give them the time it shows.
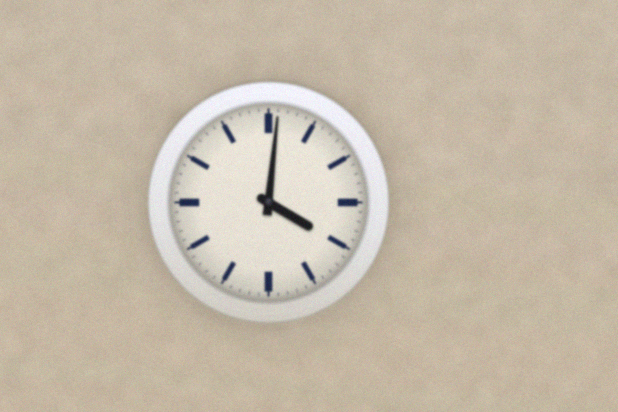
4:01
